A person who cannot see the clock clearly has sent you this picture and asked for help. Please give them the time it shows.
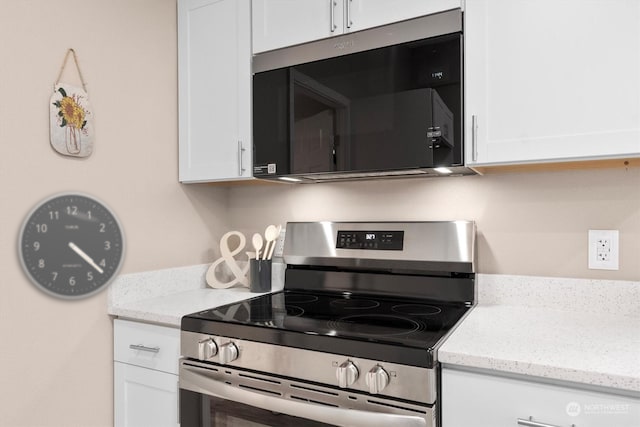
4:22
